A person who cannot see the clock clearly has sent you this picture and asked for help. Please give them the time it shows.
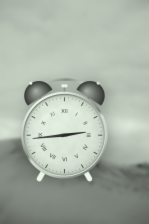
2:44
